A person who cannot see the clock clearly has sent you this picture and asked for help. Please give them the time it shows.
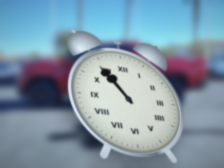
10:54
